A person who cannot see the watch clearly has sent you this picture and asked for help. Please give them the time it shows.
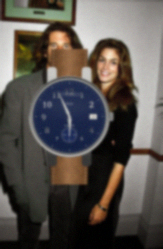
5:56
